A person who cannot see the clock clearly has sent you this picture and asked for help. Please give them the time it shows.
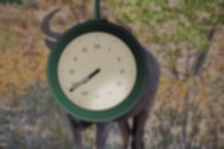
7:39
